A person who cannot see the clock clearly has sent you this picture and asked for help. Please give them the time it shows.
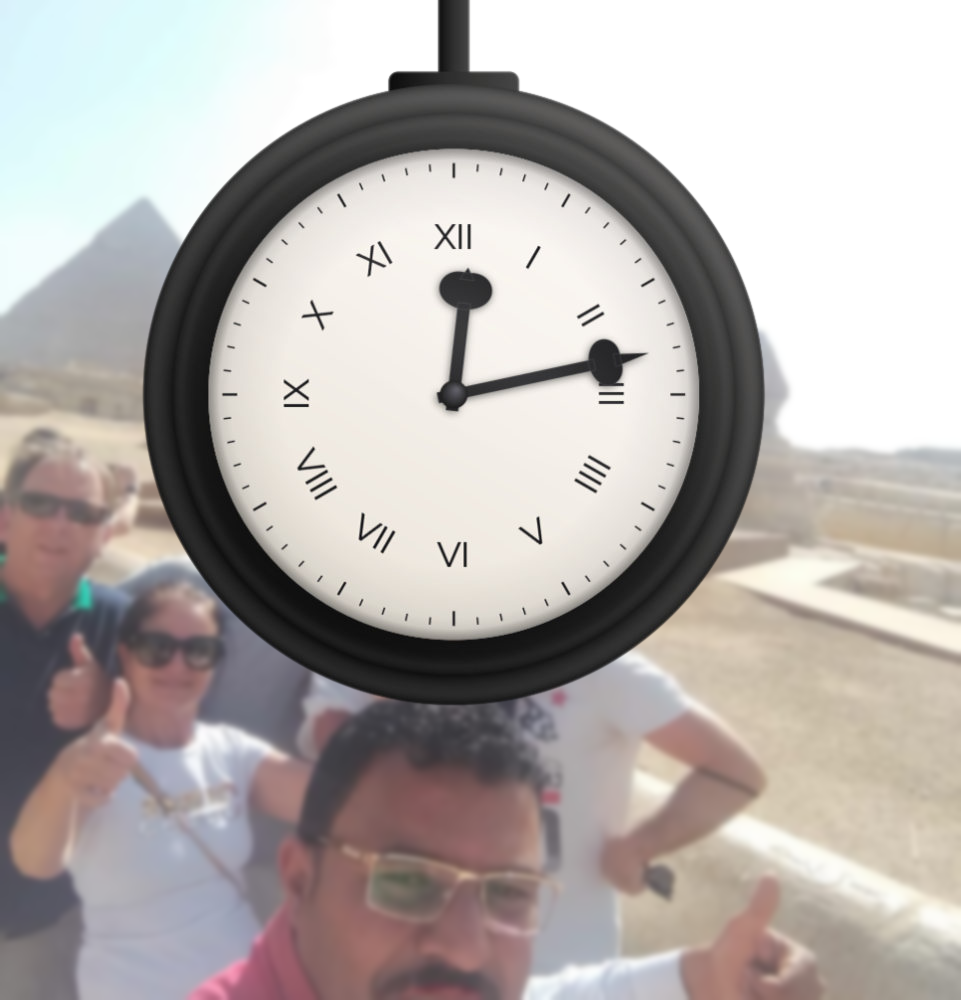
12:13
